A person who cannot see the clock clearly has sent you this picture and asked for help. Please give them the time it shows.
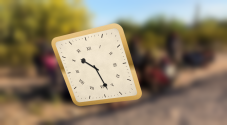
10:28
